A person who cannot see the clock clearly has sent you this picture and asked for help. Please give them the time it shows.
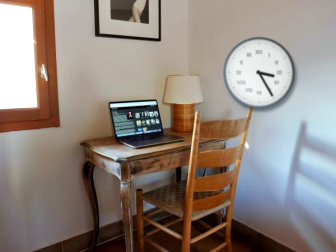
3:25
